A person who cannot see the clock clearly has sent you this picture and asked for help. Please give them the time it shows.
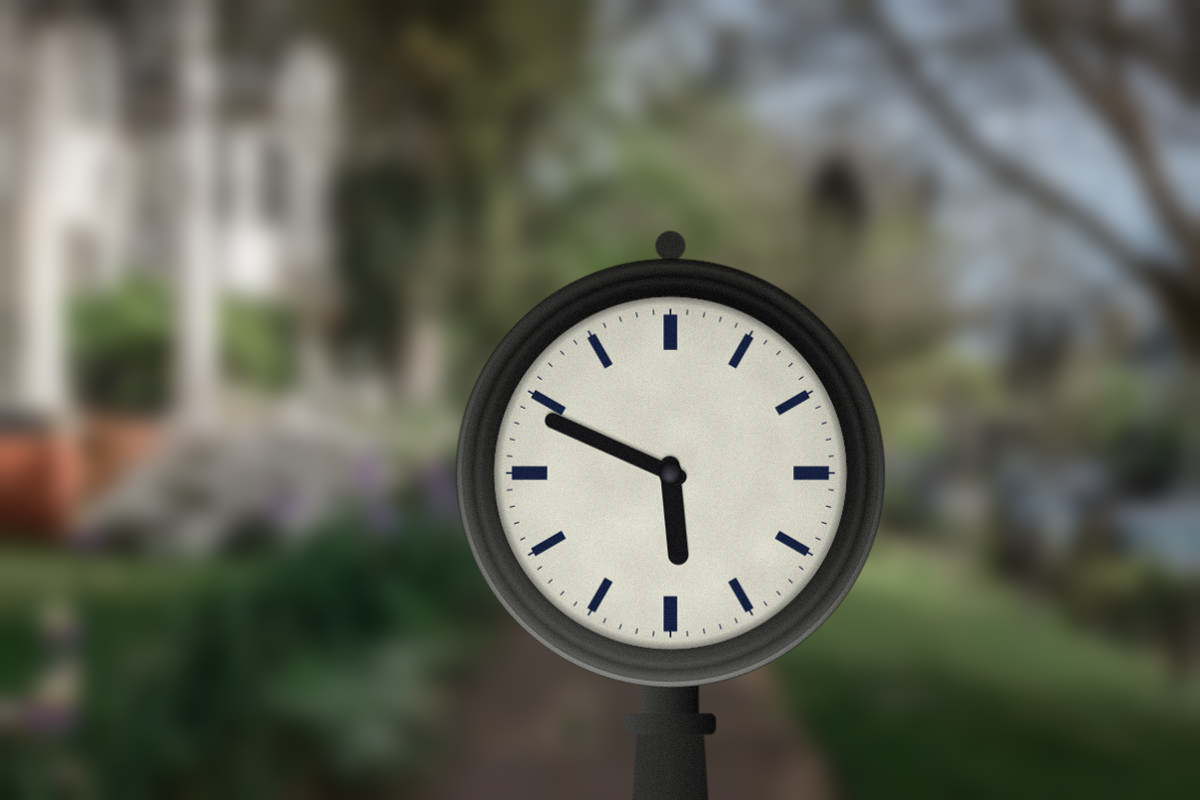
5:49
